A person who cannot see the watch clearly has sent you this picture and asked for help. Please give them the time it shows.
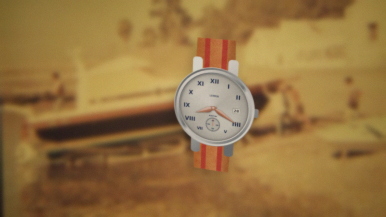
8:20
